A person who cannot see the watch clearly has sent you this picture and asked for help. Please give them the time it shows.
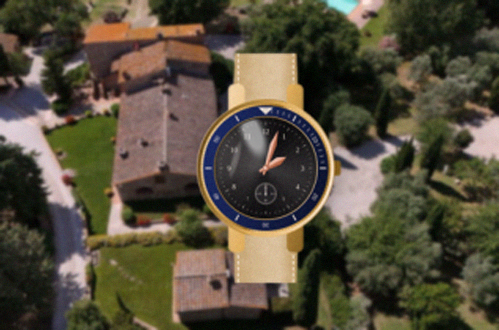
2:03
